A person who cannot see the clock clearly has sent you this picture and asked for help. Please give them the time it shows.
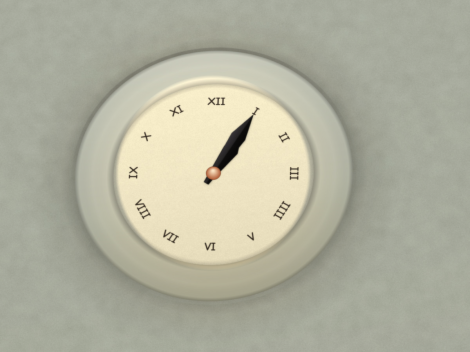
1:05
